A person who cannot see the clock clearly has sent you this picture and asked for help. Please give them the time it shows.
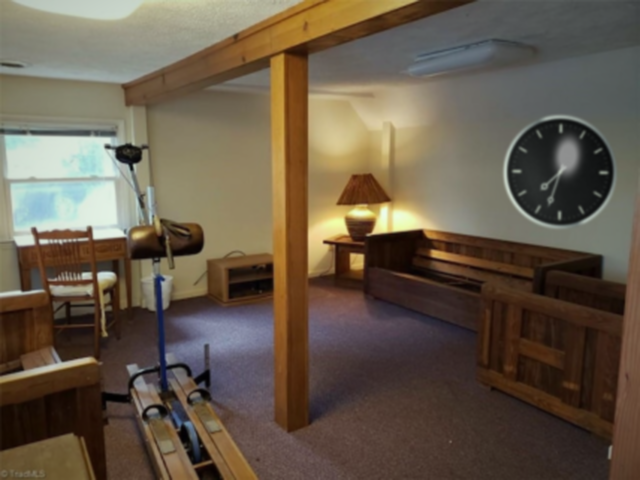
7:33
